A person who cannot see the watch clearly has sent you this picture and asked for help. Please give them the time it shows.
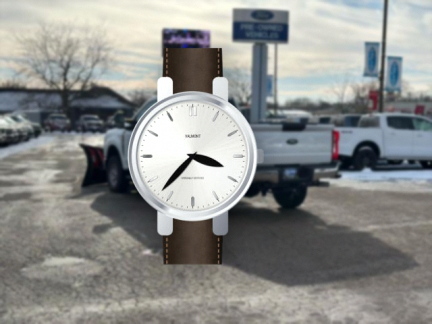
3:37
